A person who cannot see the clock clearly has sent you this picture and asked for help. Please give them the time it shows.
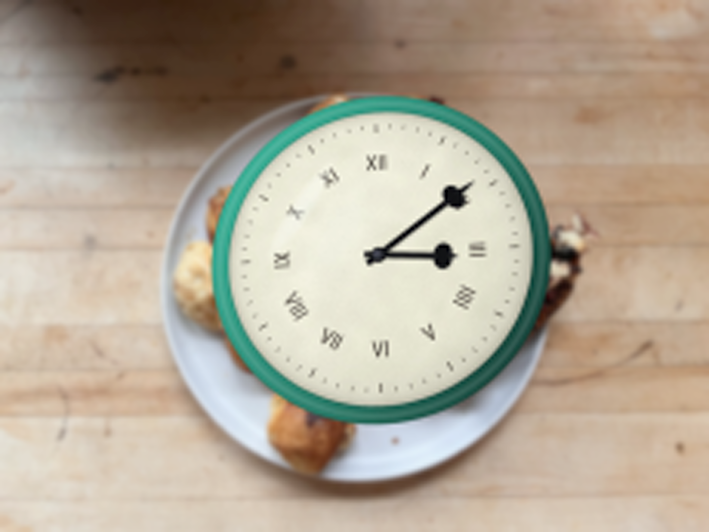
3:09
